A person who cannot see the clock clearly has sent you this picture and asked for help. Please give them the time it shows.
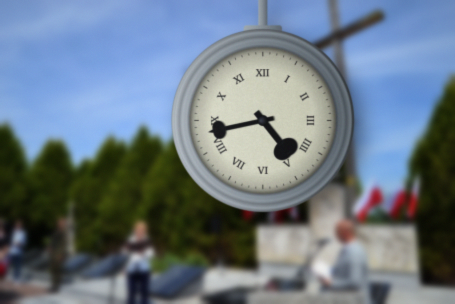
4:43
